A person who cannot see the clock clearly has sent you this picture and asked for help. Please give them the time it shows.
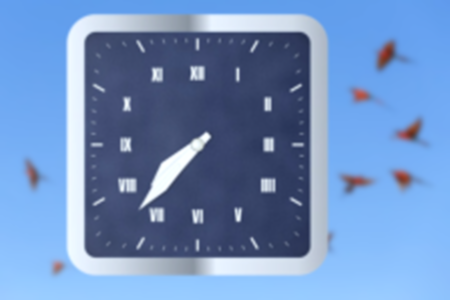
7:37
